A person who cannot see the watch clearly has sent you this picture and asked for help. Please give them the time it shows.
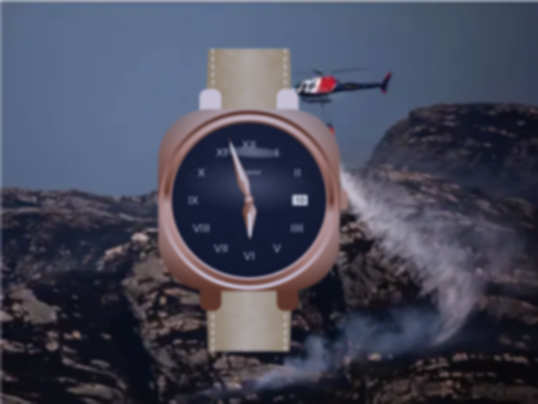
5:57
